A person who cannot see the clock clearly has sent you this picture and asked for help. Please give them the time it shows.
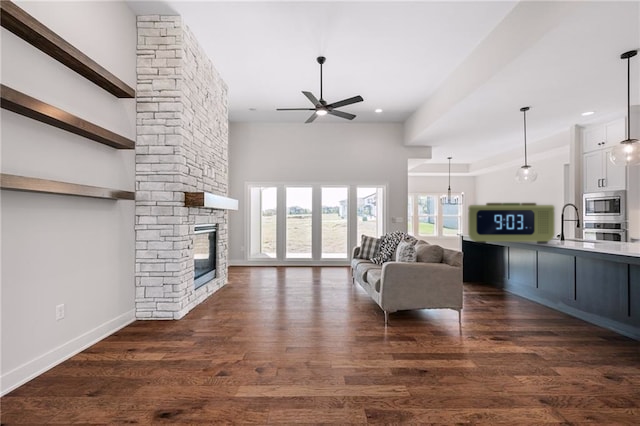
9:03
